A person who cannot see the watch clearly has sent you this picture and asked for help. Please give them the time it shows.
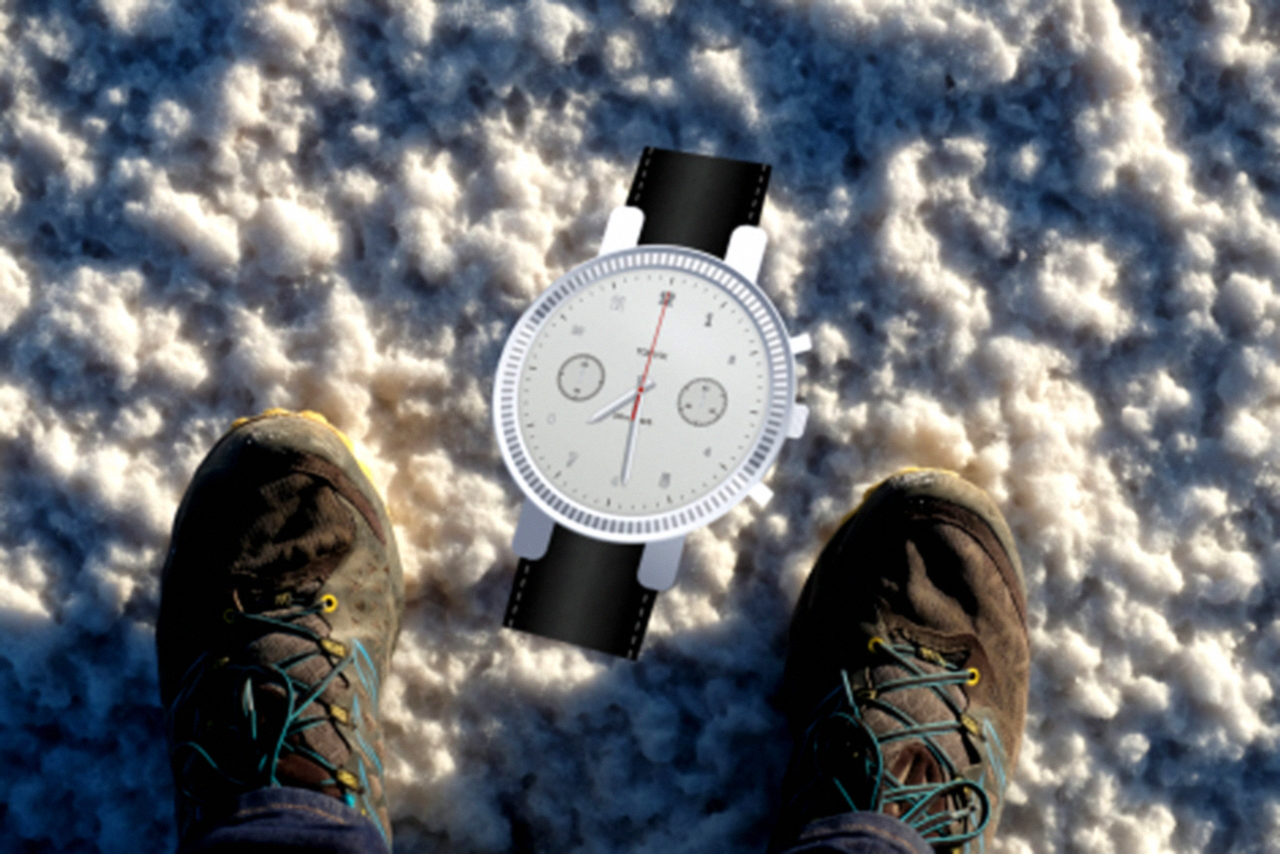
7:29
